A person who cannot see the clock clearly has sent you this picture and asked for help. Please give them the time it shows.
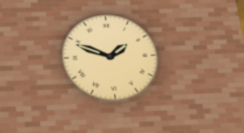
1:49
